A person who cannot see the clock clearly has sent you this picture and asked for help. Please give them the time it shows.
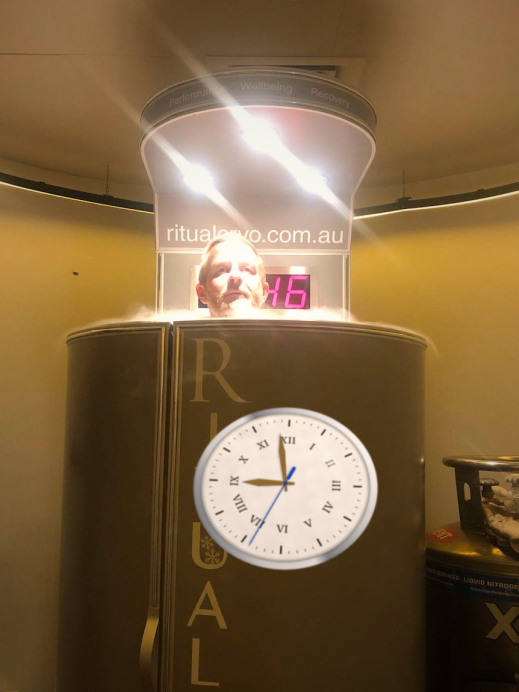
8:58:34
